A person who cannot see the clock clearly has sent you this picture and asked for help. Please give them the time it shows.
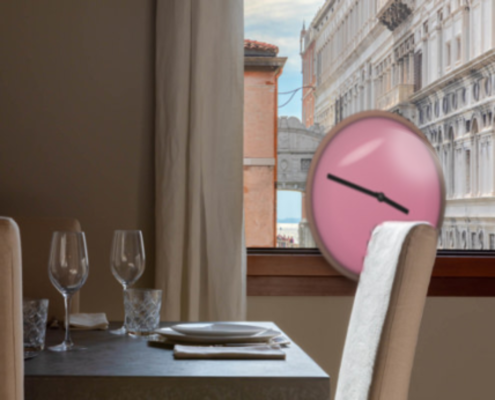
3:48
